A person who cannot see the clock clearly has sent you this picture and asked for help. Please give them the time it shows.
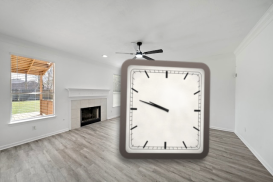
9:48
